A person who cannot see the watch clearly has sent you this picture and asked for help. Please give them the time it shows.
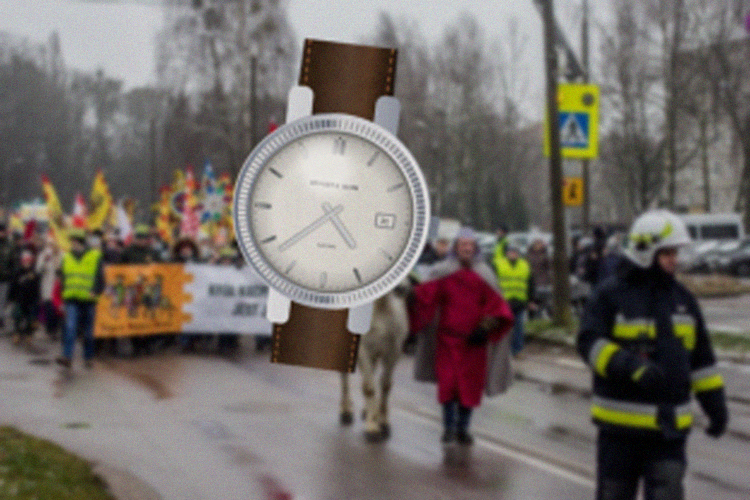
4:38
